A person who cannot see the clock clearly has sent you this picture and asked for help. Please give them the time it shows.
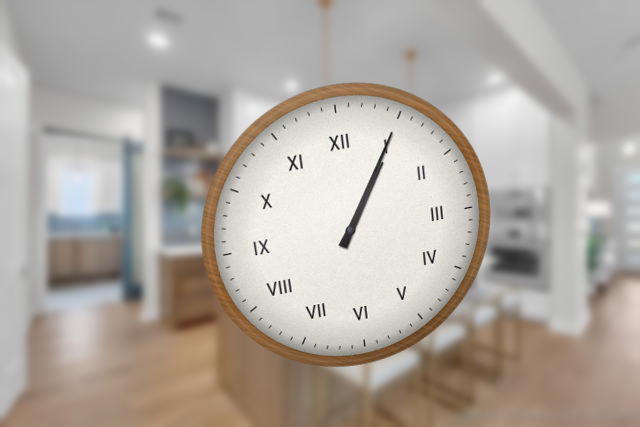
1:05
